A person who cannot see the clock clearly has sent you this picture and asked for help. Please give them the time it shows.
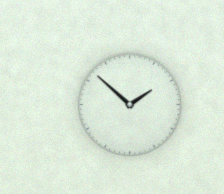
1:52
